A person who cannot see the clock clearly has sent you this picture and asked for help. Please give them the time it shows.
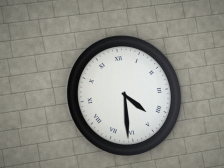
4:31
